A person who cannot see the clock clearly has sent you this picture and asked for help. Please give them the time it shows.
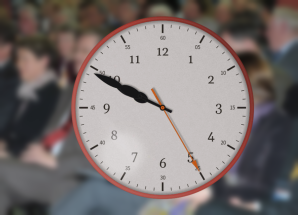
9:49:25
